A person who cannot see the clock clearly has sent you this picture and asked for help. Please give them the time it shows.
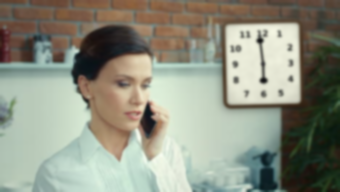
5:59
